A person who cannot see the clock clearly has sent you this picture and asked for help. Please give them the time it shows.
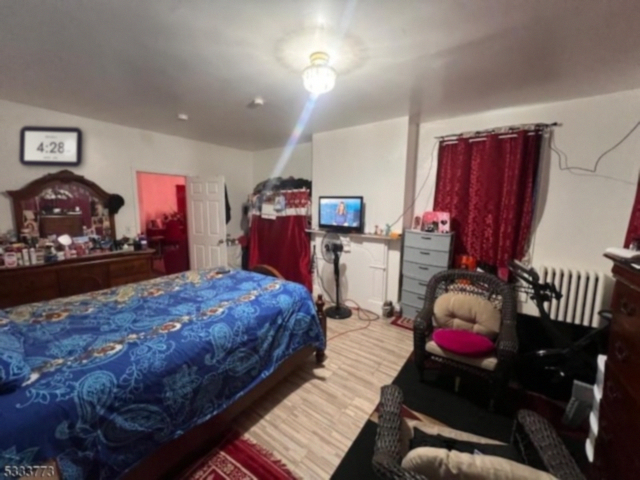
4:28
